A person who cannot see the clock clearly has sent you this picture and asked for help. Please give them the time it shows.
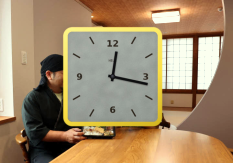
12:17
